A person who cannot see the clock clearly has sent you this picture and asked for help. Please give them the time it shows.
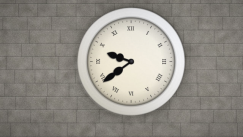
9:39
